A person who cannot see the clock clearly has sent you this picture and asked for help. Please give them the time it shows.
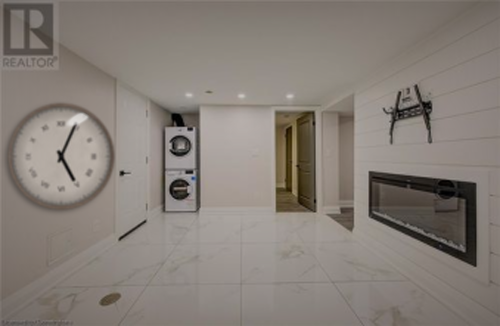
5:04
